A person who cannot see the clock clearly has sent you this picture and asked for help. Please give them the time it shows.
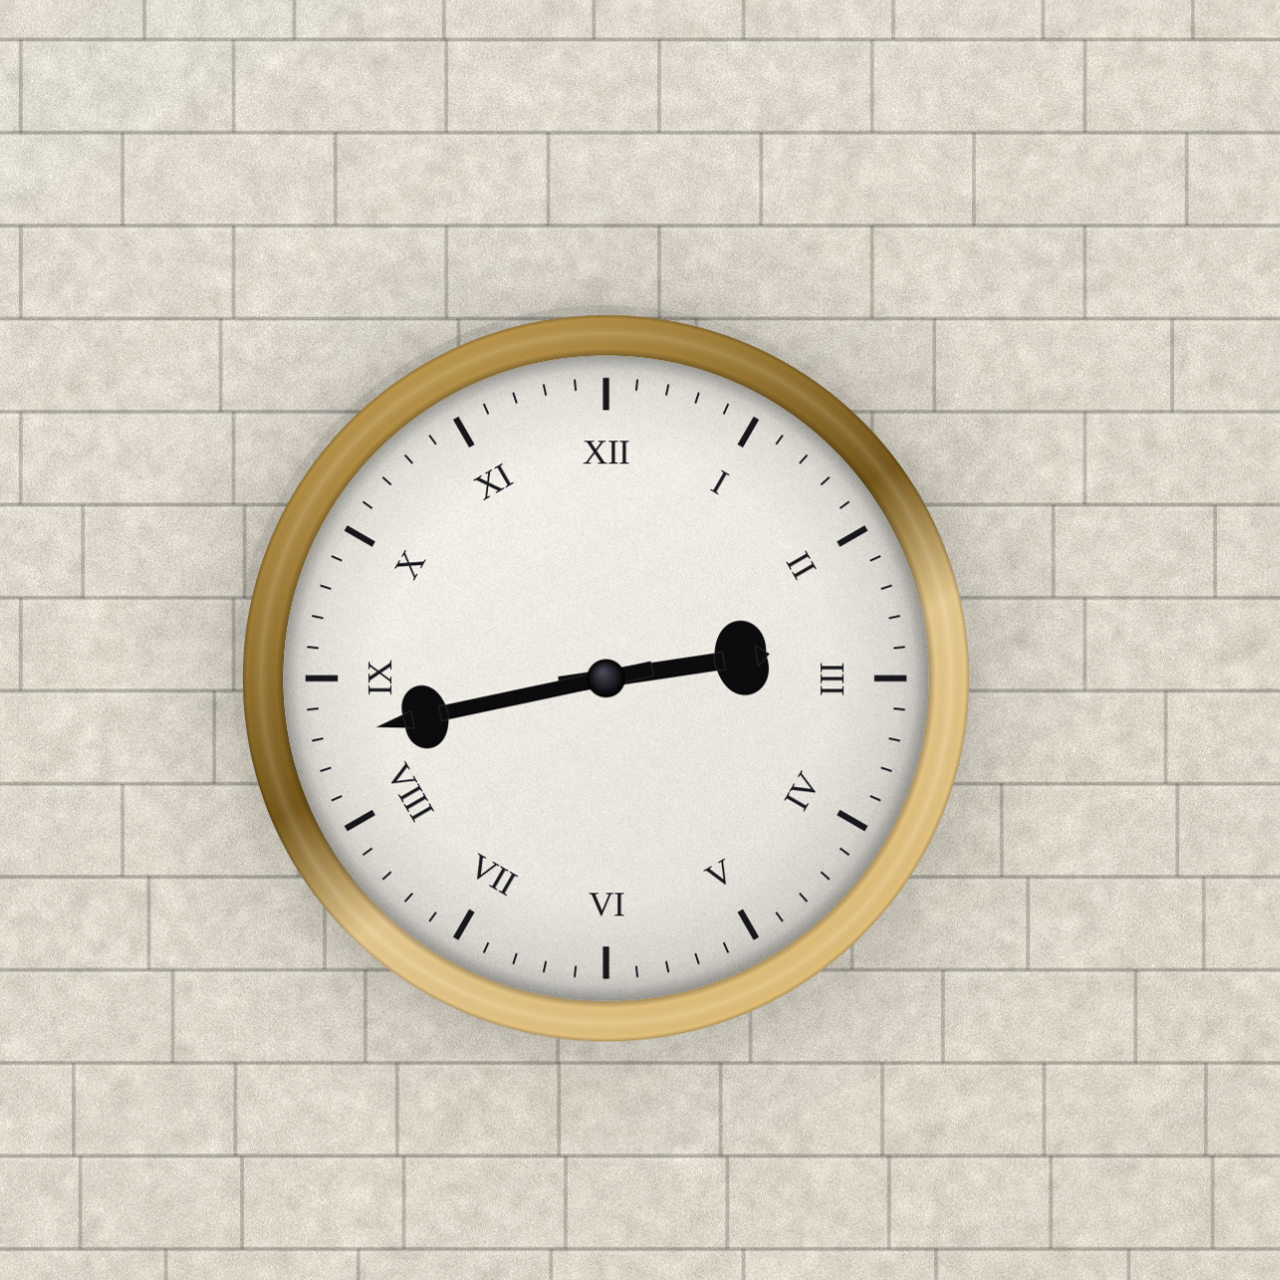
2:43
